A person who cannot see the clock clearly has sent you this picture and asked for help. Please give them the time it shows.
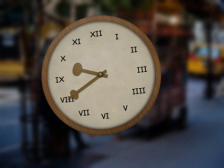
9:40
